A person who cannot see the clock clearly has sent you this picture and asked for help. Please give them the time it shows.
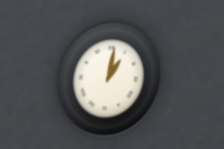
1:01
